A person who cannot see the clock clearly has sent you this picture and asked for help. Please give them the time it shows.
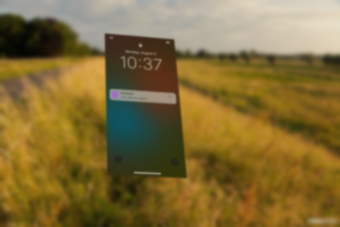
10:37
